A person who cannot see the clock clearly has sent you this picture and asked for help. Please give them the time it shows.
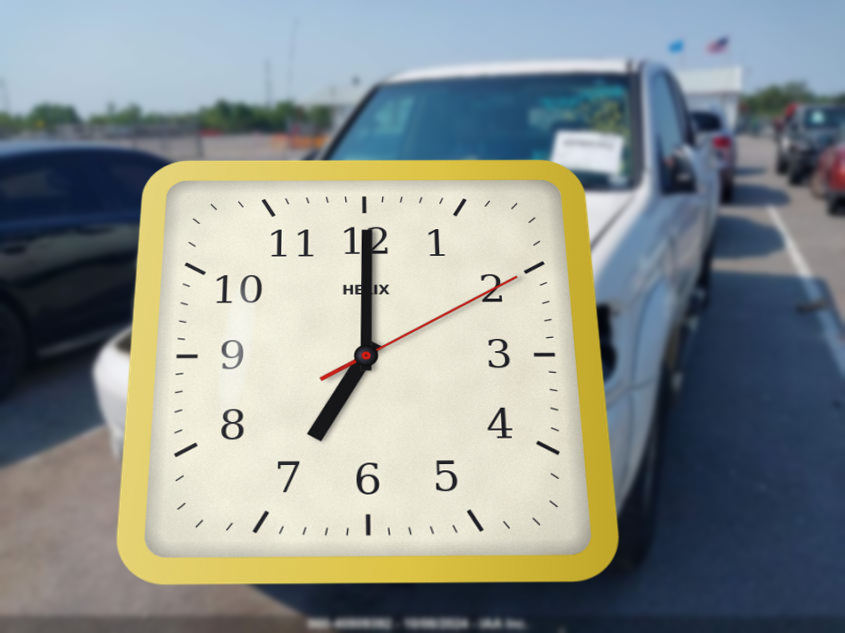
7:00:10
